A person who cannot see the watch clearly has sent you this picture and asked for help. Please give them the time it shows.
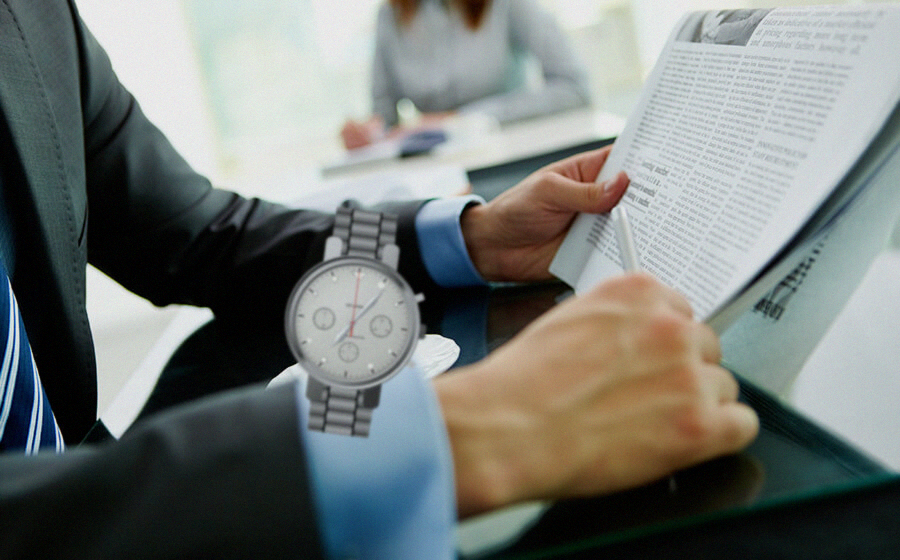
7:06
